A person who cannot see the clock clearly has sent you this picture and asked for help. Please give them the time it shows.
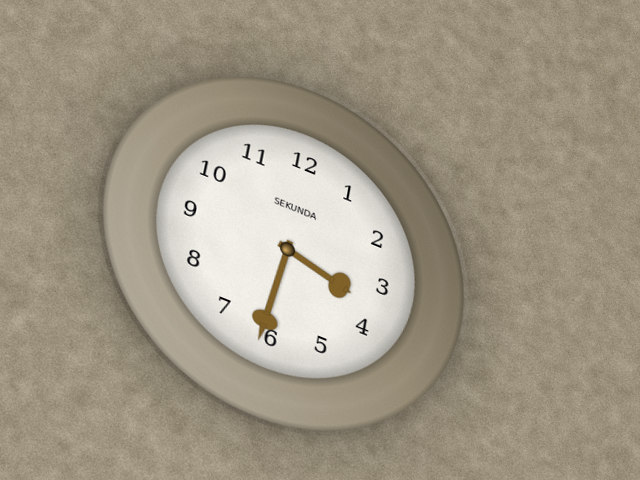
3:31
